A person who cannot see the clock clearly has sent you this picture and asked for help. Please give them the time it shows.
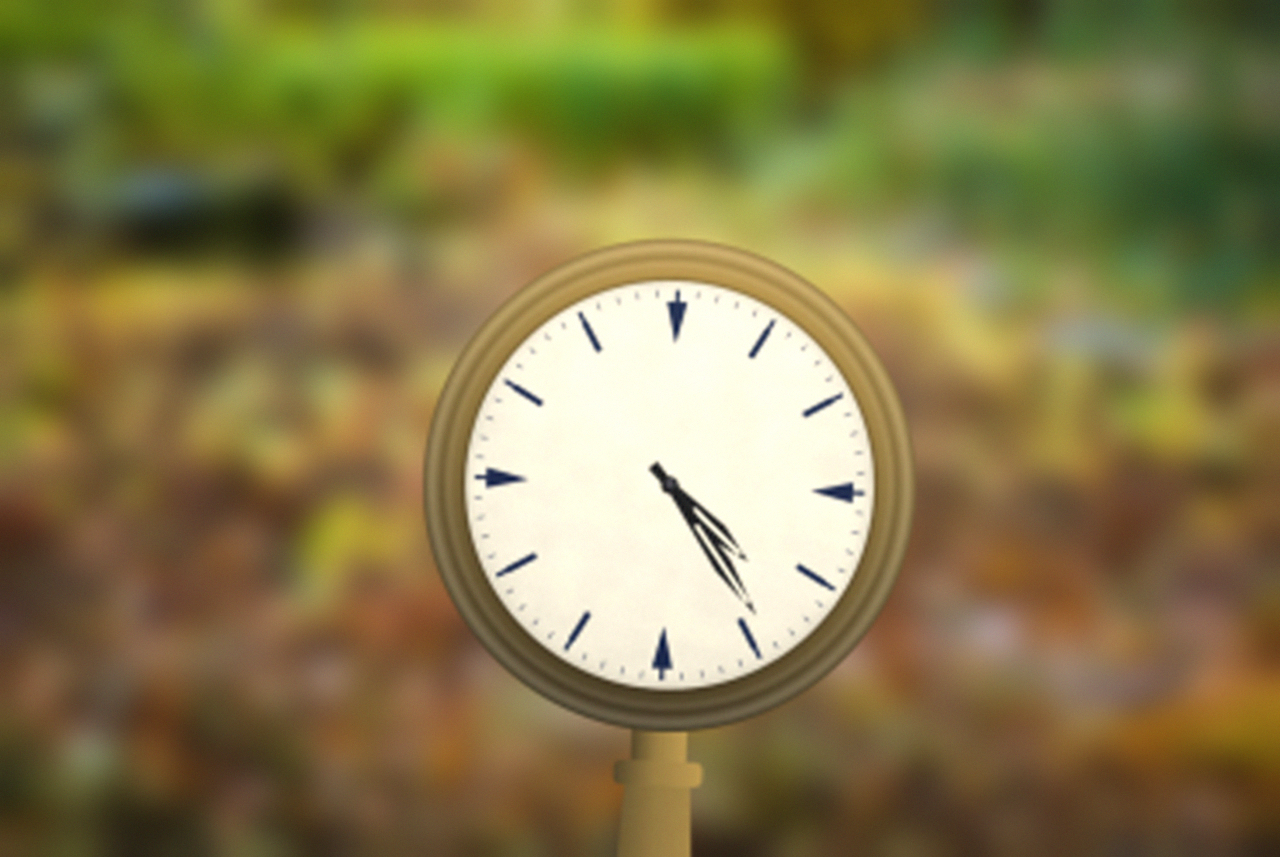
4:24
